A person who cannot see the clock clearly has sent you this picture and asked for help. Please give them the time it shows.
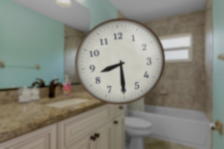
8:30
